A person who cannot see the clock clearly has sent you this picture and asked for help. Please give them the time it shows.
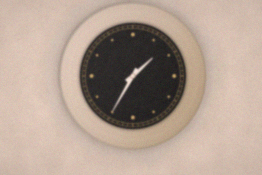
1:35
